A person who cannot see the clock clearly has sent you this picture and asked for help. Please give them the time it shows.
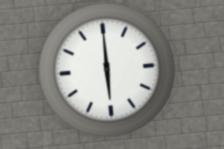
6:00
